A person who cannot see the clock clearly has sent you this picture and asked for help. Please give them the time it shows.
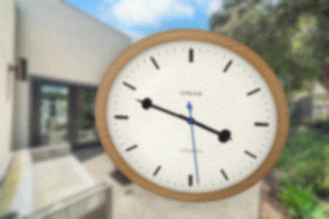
3:48:29
